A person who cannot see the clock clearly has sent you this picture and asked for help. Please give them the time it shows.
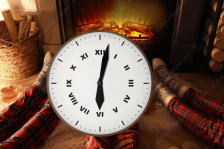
6:02
